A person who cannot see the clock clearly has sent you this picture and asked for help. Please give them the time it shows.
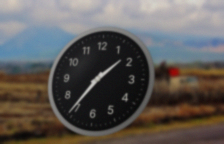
1:36
